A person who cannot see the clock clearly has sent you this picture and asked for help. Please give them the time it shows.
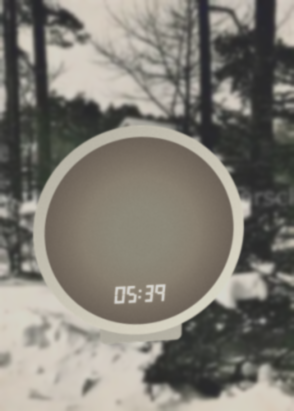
5:39
